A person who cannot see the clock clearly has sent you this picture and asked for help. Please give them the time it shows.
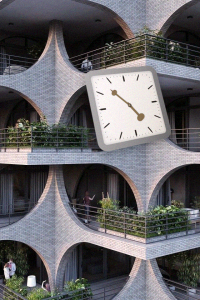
4:53
